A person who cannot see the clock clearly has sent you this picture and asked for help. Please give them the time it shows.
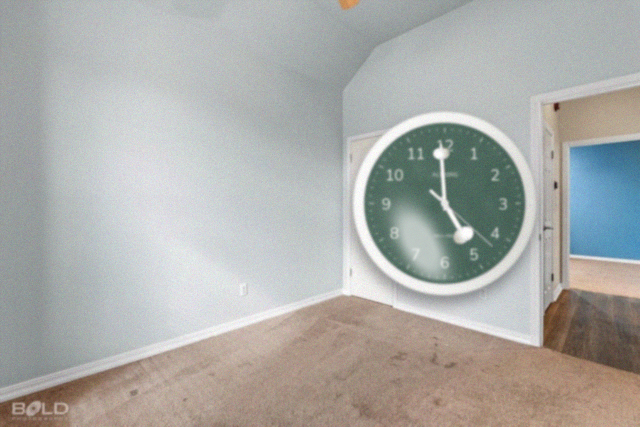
4:59:22
